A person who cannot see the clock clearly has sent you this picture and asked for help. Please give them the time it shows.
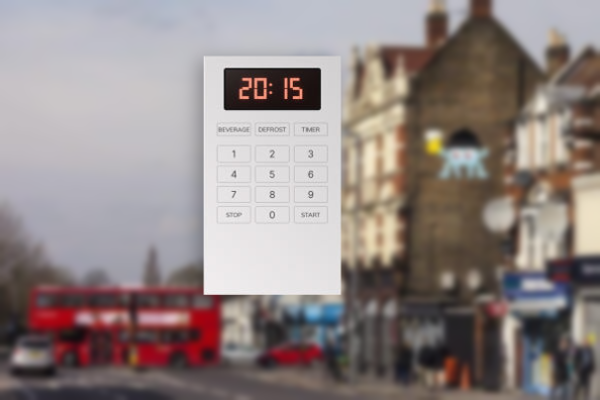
20:15
